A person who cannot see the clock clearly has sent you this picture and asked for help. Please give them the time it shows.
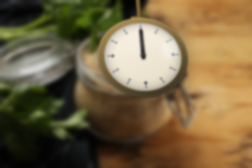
12:00
